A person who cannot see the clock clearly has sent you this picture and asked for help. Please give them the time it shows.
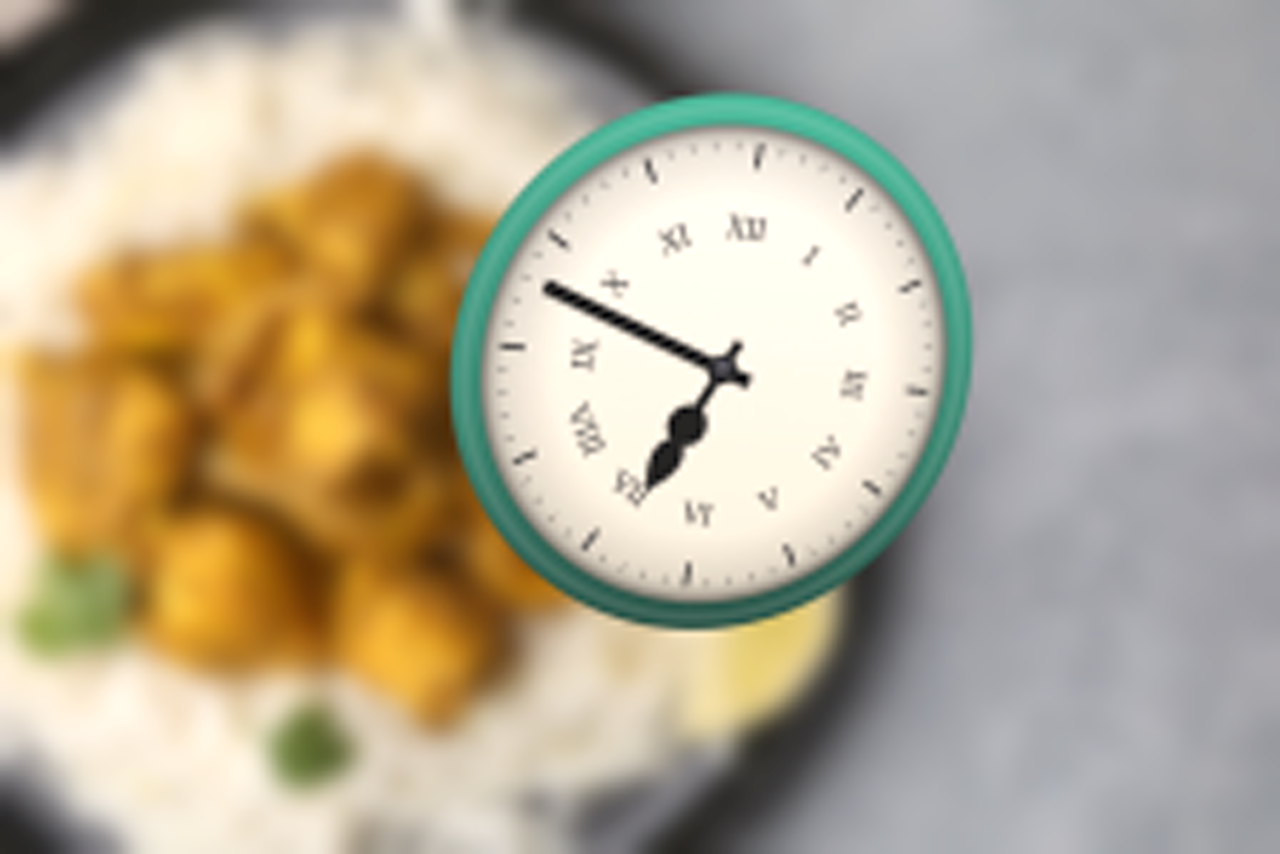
6:48
